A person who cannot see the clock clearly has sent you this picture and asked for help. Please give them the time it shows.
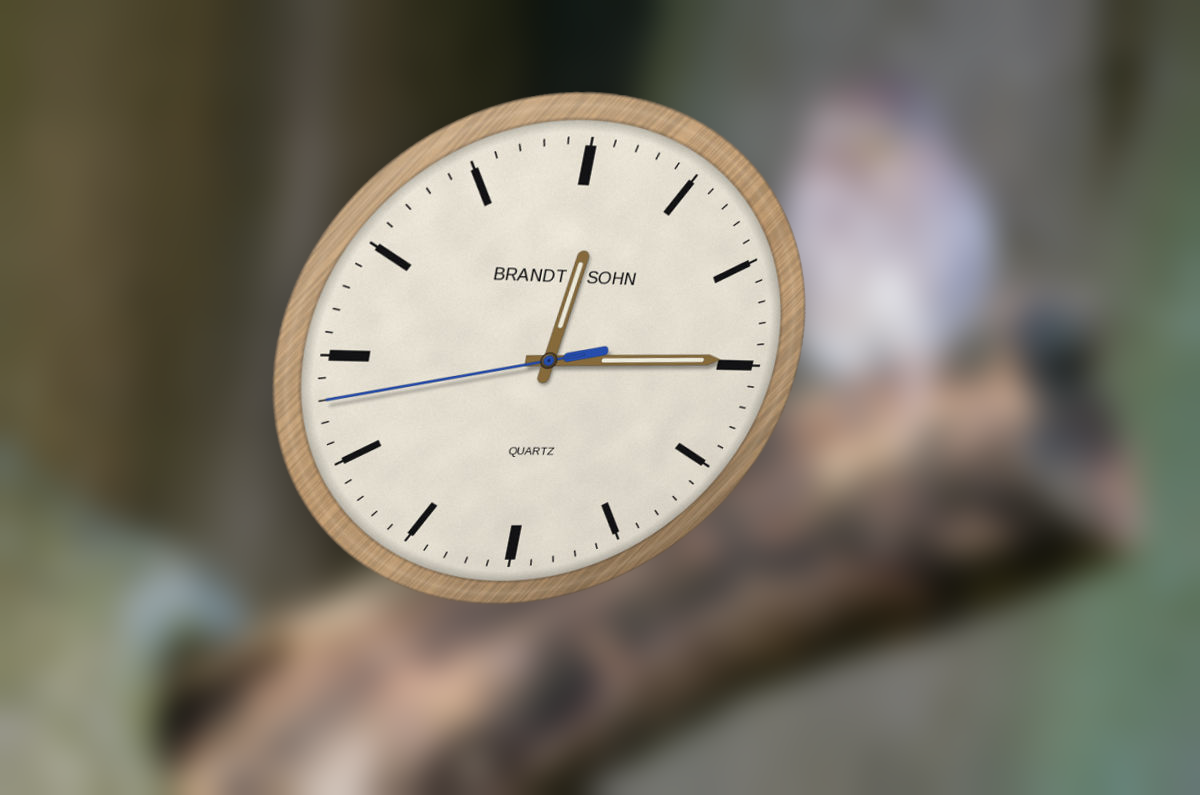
12:14:43
